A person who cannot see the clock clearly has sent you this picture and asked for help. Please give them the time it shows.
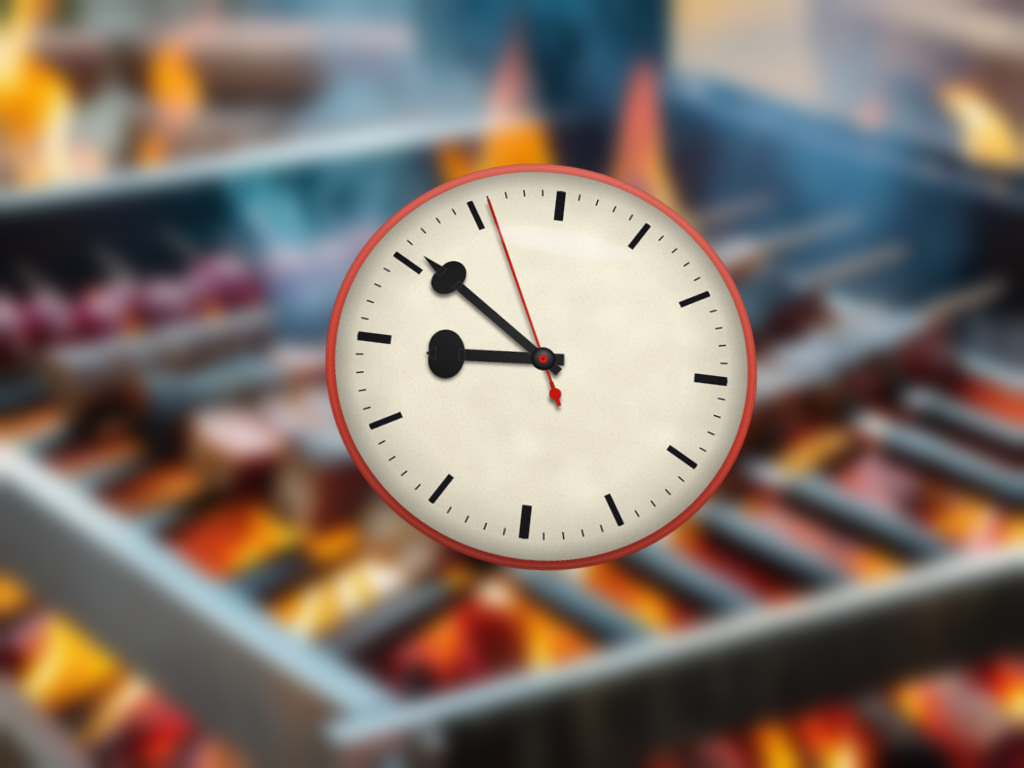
8:50:56
